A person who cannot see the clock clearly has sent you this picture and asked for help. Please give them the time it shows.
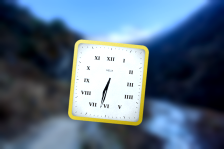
6:32
